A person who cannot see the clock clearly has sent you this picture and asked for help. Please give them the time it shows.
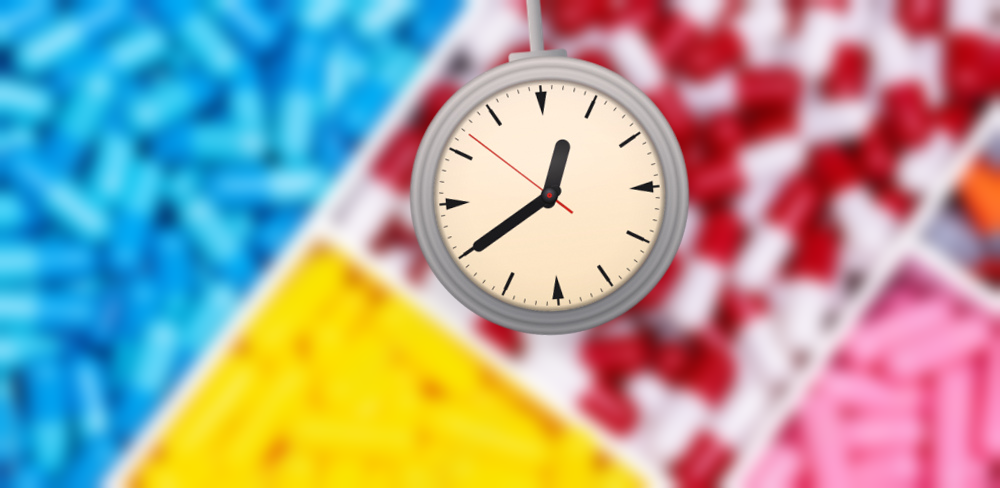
12:39:52
